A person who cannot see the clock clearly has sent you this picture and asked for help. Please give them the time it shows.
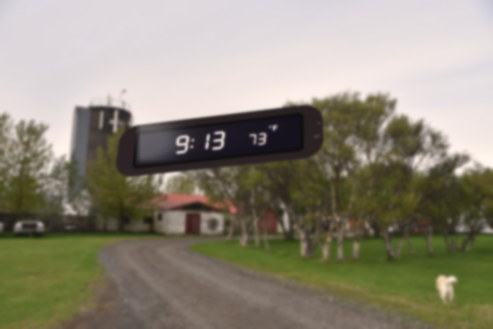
9:13
